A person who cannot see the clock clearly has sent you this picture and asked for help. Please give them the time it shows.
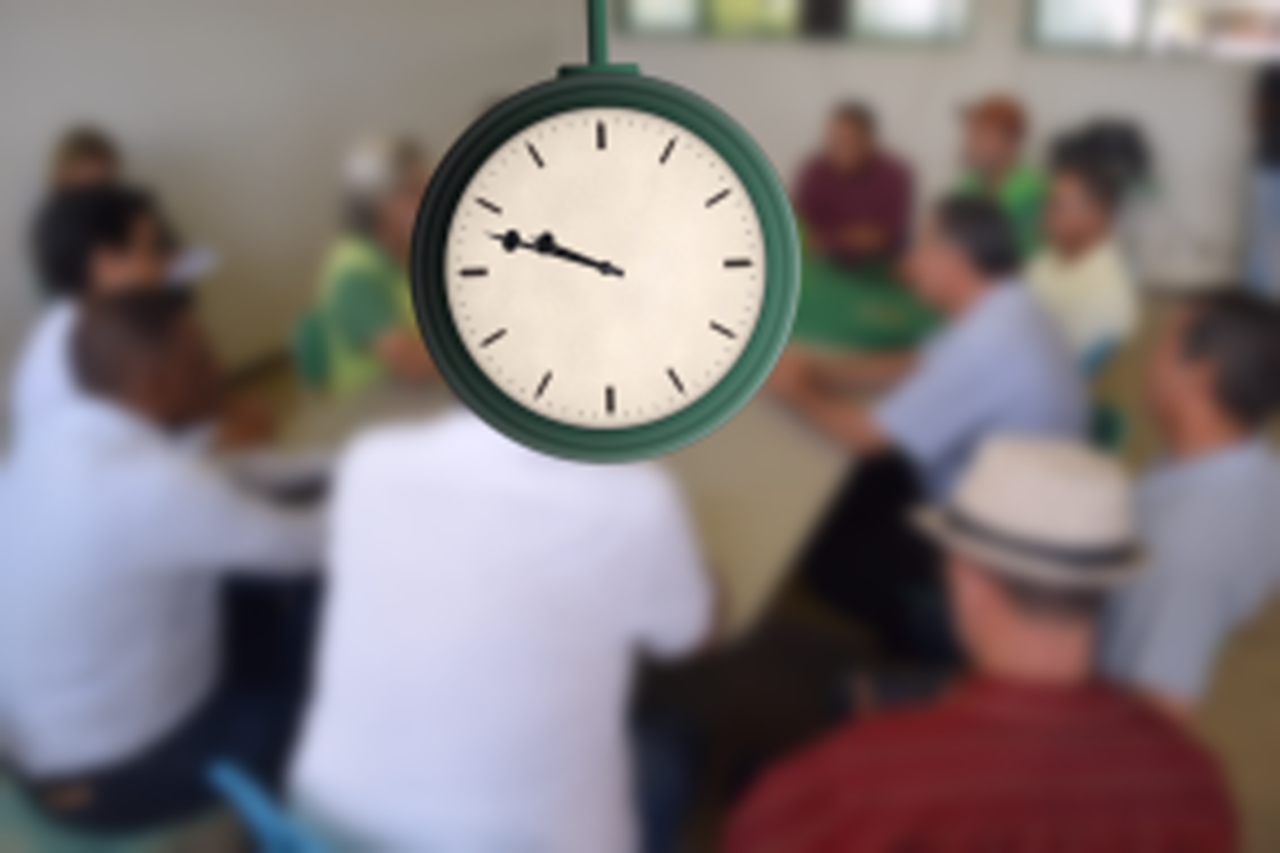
9:48
